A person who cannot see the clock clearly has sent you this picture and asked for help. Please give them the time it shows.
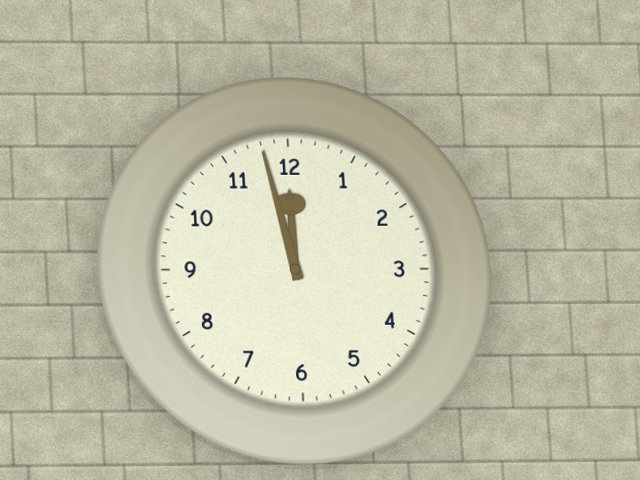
11:58
